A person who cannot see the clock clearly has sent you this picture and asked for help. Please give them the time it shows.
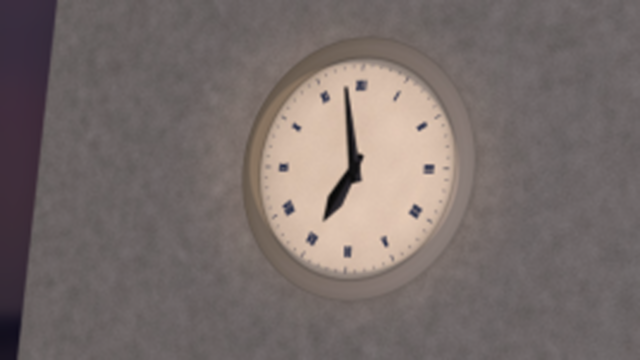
6:58
